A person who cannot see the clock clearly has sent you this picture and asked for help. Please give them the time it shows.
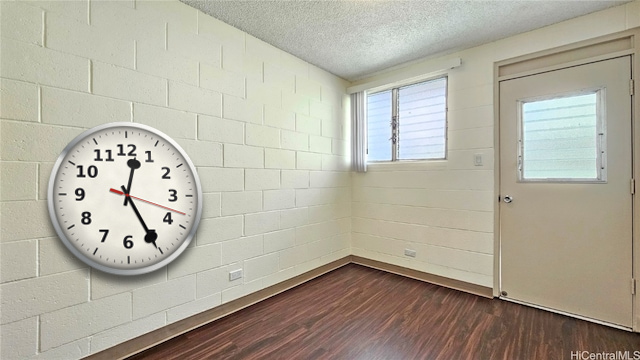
12:25:18
